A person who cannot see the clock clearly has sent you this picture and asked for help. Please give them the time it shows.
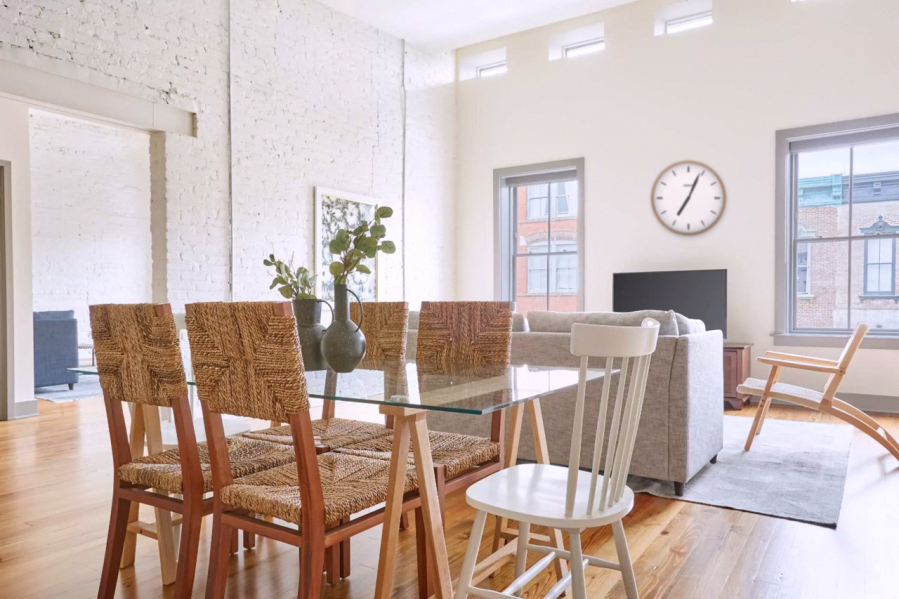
7:04
